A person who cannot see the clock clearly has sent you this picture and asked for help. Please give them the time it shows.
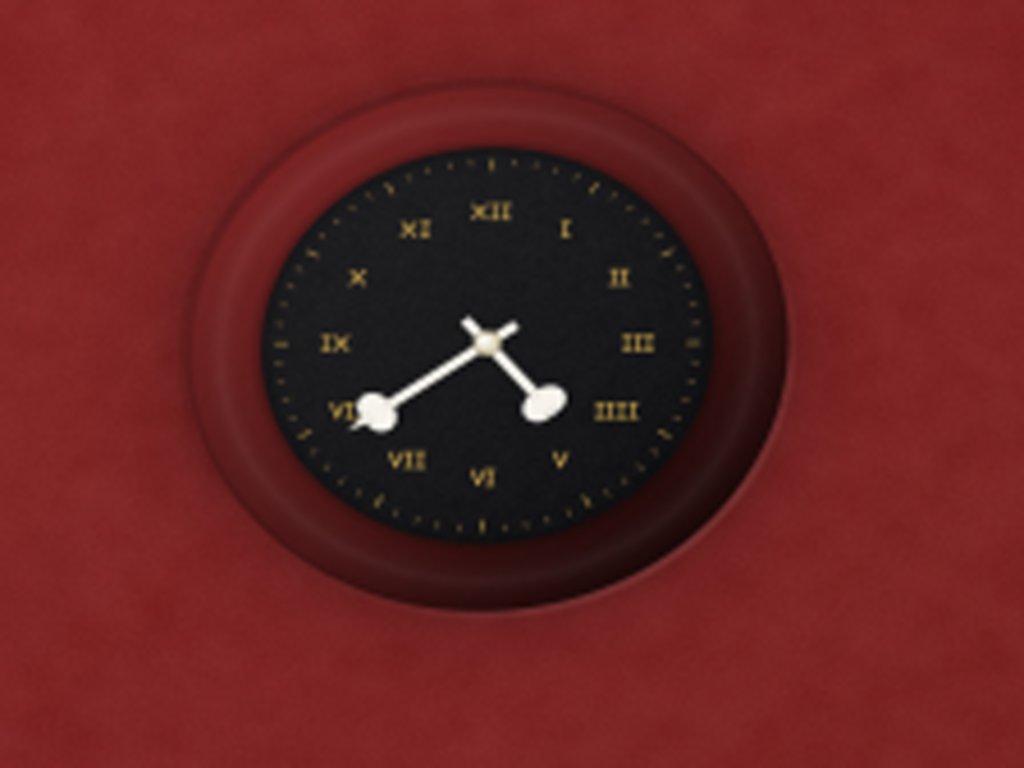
4:39
